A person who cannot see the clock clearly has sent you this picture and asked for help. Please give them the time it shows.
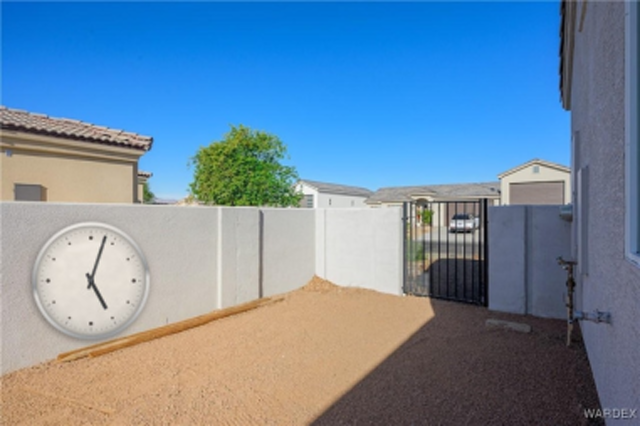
5:03
